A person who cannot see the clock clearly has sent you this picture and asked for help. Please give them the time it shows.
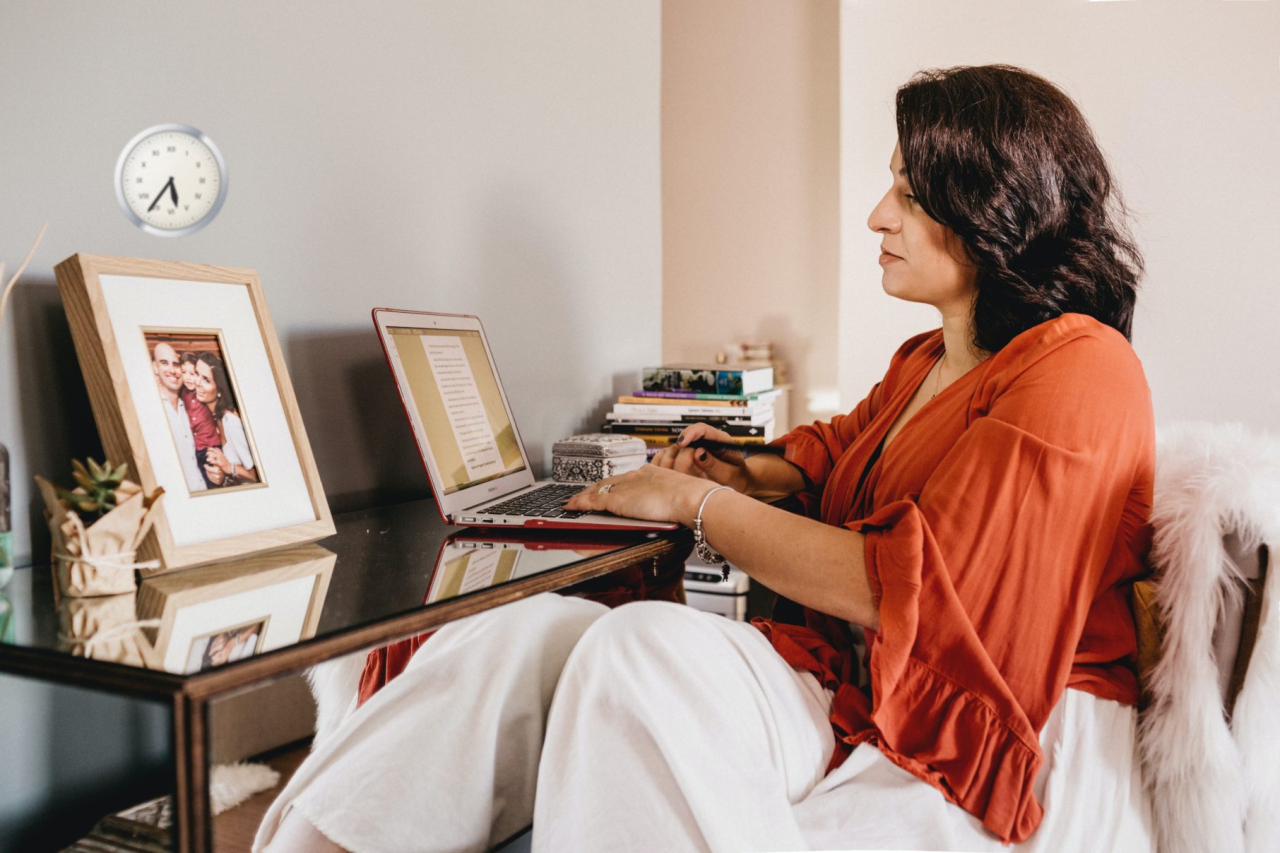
5:36
